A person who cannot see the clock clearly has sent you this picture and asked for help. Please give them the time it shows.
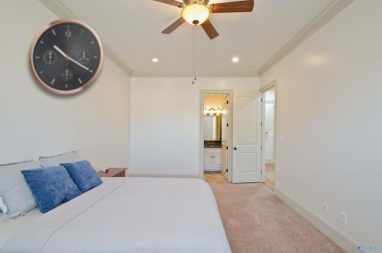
10:20
